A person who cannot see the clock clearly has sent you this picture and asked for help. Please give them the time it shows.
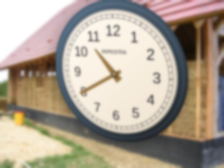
10:40
